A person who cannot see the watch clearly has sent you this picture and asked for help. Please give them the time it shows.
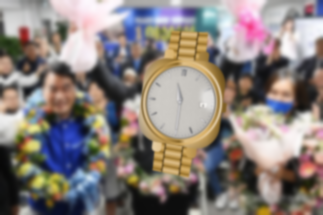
11:30
